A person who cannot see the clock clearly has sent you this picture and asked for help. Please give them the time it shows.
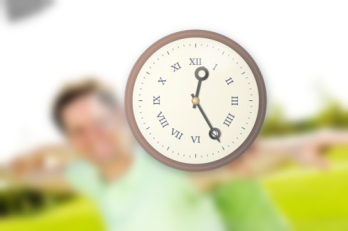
12:25
